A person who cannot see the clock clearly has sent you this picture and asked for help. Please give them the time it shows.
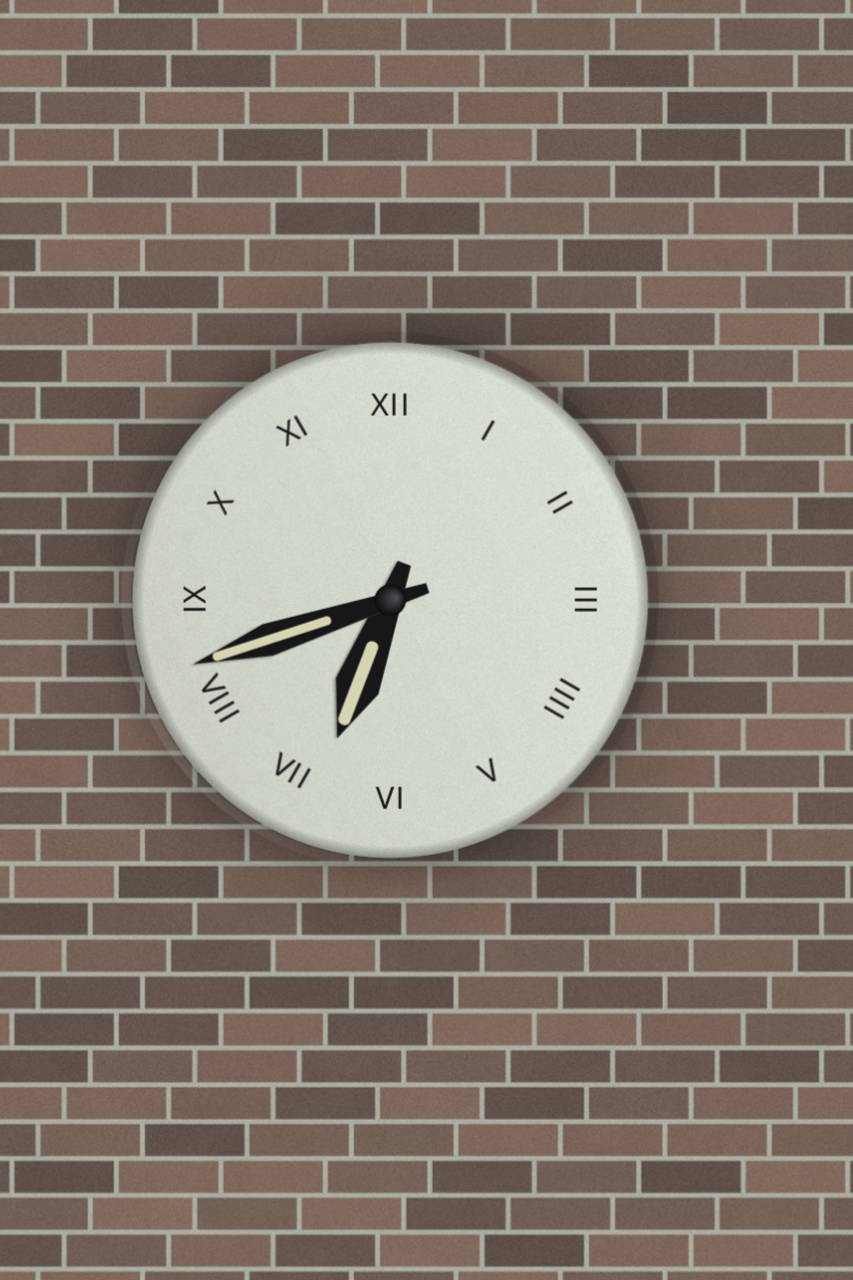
6:42
